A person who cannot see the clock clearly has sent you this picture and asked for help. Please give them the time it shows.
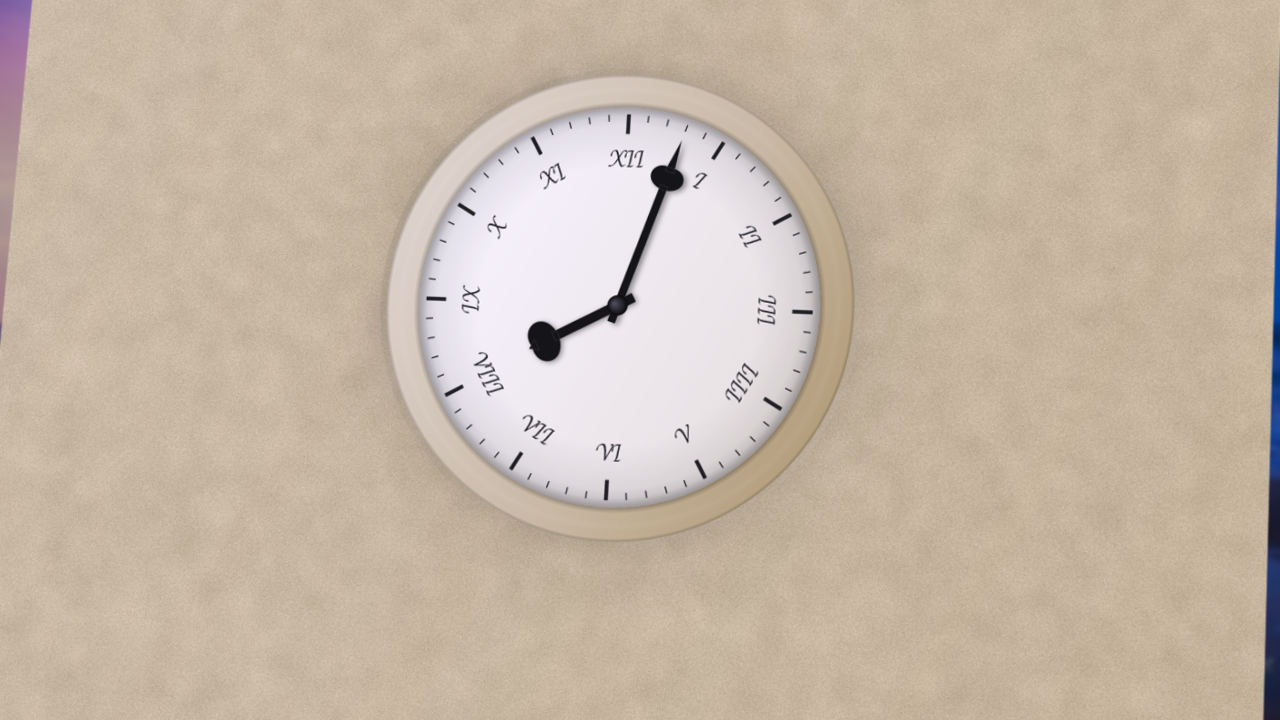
8:03
